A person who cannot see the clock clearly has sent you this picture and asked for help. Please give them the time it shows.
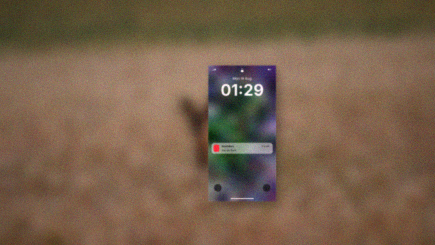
1:29
